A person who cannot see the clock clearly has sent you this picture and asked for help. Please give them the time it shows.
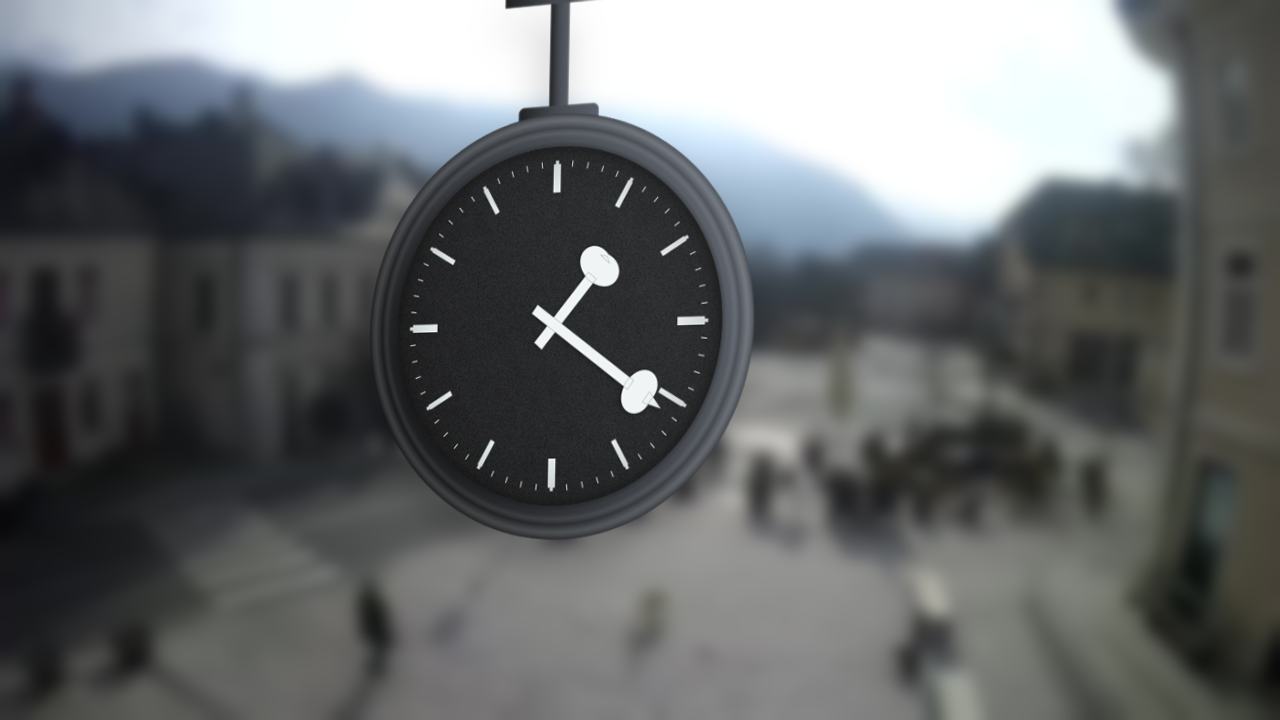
1:21
